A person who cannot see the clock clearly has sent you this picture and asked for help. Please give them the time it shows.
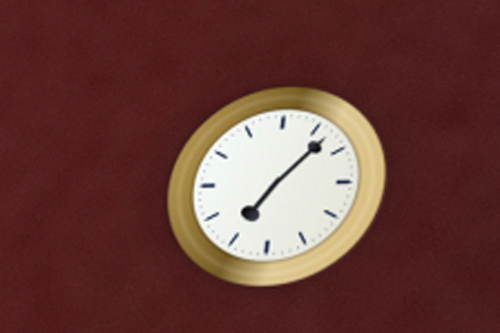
7:07
